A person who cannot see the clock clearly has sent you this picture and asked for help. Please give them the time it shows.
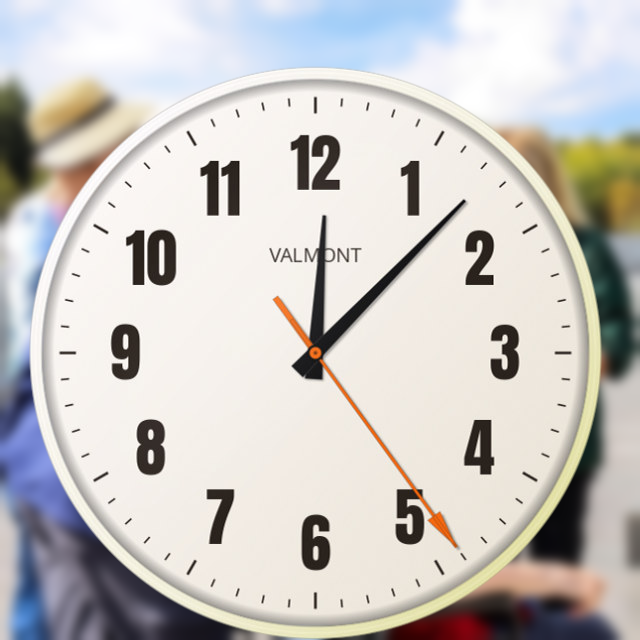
12:07:24
